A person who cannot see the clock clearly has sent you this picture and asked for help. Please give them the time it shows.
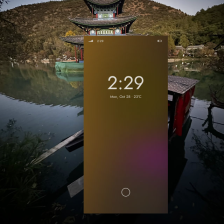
2:29
